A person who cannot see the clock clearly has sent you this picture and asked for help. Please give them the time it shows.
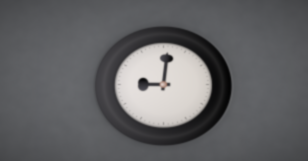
9:01
